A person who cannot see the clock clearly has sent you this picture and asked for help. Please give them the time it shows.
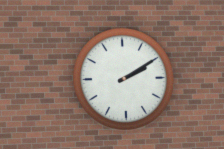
2:10
